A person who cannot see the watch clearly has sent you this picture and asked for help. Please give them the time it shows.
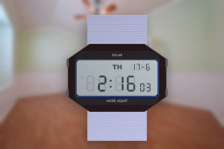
2:16:03
